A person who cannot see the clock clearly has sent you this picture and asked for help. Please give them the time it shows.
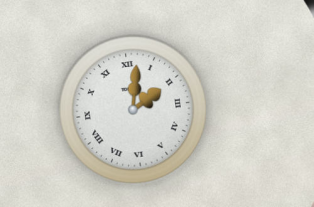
2:02
